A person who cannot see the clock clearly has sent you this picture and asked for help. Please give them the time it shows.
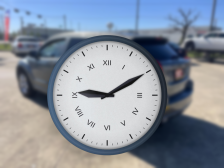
9:10
